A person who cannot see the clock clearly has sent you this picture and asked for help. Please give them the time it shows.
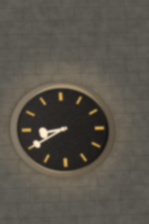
8:40
